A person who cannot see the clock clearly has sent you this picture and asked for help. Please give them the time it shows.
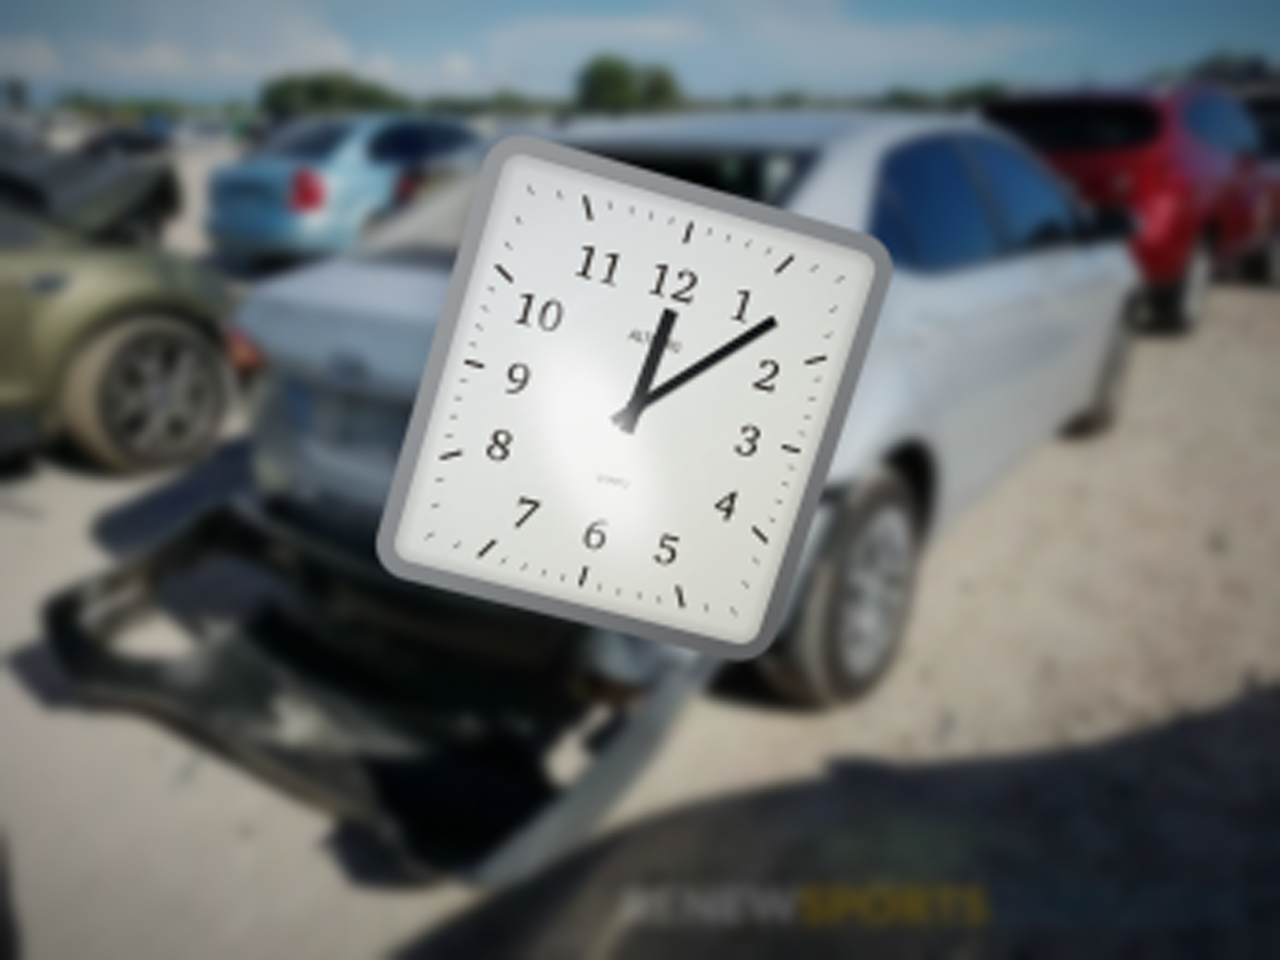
12:07
